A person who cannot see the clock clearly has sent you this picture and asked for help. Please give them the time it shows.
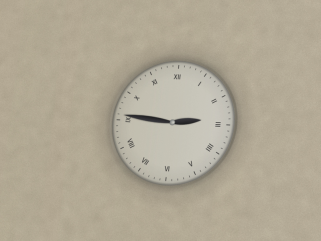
2:46
